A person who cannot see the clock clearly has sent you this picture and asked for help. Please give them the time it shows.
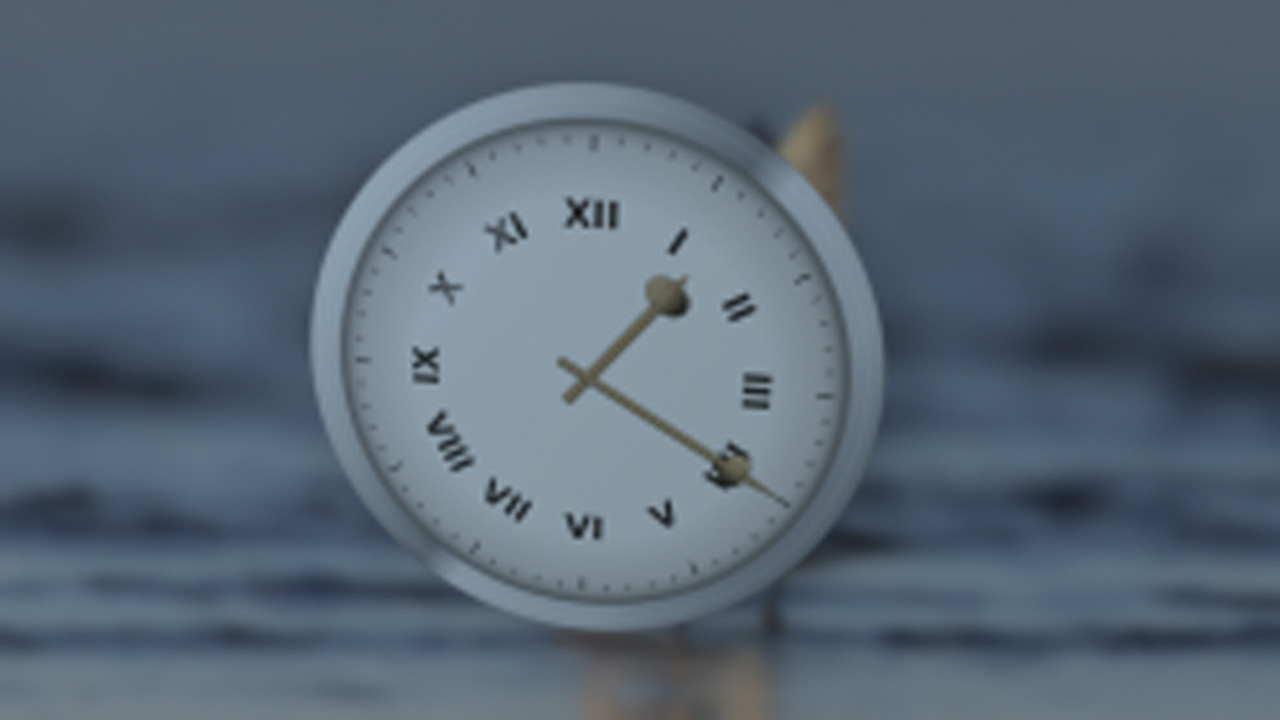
1:20
